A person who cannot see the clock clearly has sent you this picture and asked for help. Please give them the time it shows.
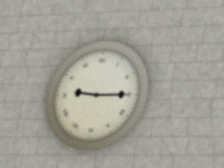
9:15
